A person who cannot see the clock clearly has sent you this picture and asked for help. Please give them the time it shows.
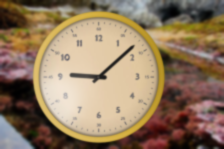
9:08
